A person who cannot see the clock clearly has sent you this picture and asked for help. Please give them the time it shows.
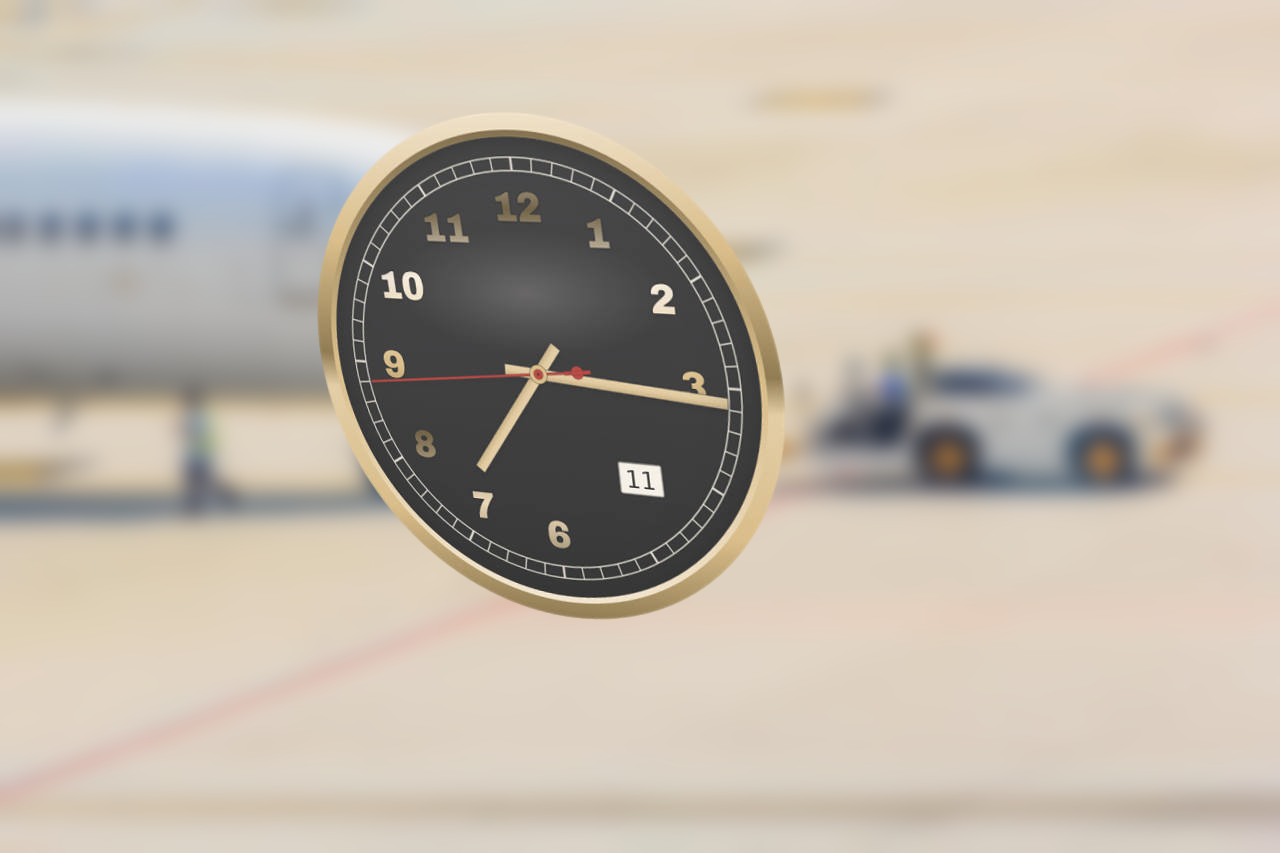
7:15:44
